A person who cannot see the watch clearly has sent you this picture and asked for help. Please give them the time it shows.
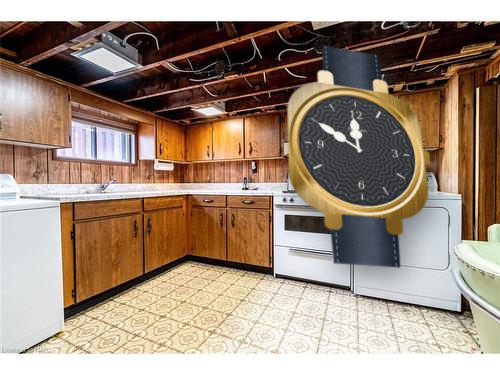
11:50
